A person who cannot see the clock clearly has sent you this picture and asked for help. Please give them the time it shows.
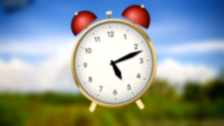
5:12
